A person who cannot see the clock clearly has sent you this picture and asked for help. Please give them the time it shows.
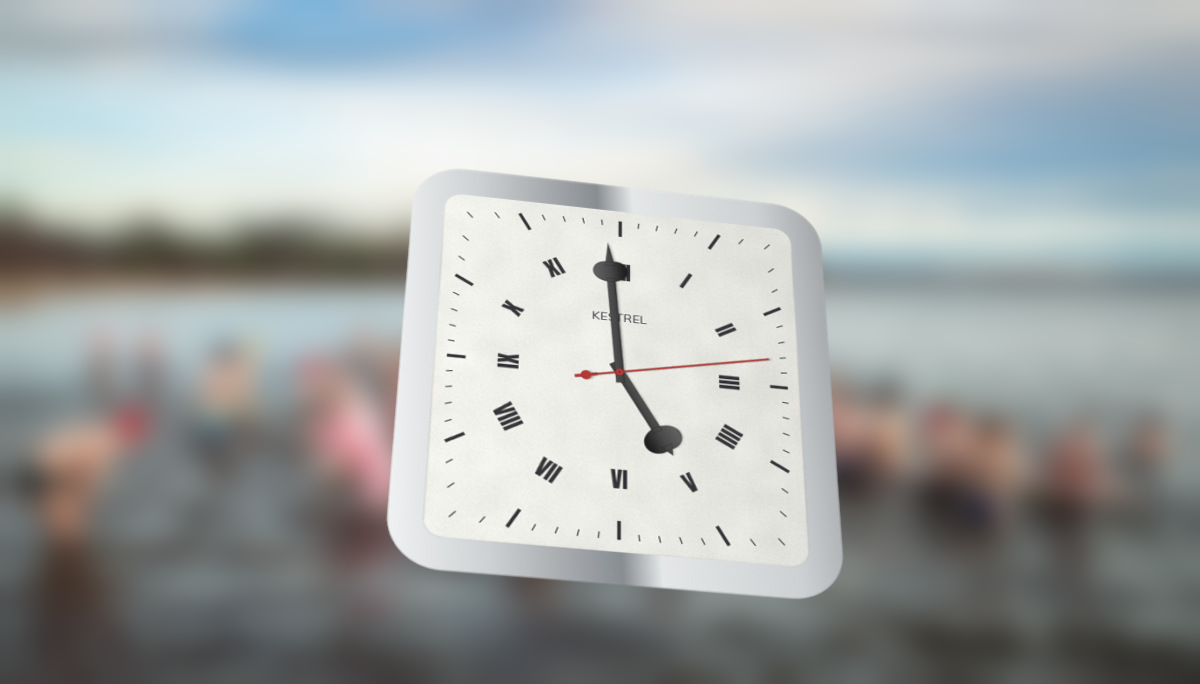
4:59:13
